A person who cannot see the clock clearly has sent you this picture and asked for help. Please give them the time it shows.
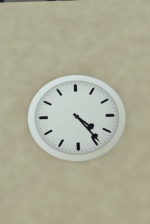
4:24
